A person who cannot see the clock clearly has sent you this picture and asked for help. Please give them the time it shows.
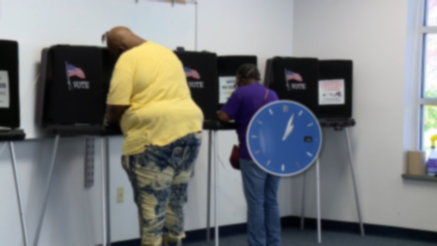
1:03
